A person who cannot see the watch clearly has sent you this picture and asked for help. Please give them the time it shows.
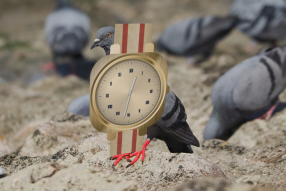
12:32
